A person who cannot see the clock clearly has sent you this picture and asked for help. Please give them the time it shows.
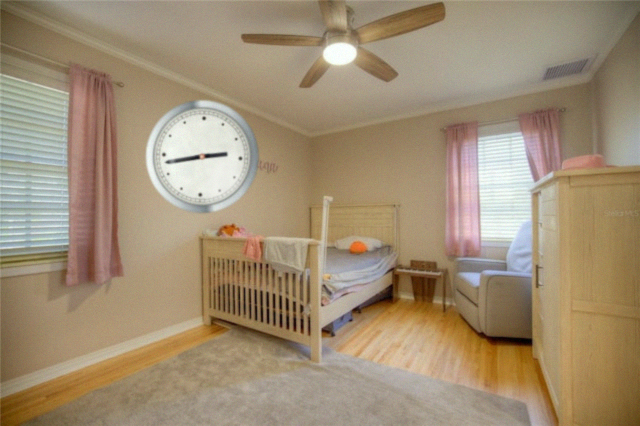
2:43
